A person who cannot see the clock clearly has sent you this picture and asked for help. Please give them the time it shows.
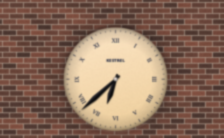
6:38
